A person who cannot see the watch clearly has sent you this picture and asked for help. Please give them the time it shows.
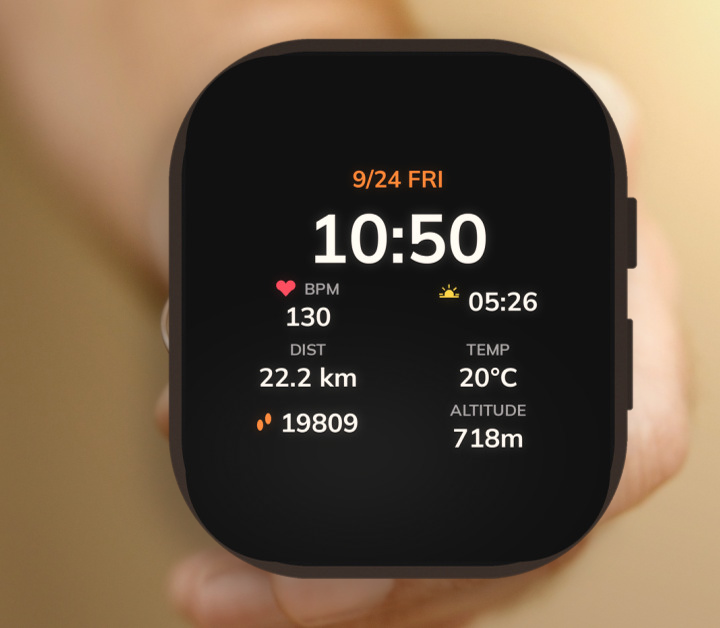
10:50
